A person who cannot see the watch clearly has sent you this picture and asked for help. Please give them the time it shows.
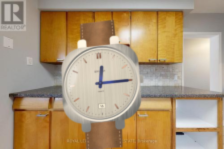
12:15
